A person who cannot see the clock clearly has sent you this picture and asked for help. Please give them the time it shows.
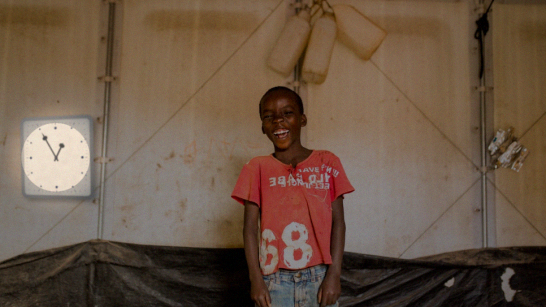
12:55
